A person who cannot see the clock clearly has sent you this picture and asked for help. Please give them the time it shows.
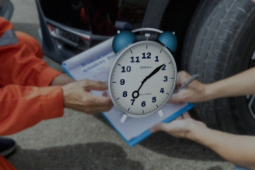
7:09
